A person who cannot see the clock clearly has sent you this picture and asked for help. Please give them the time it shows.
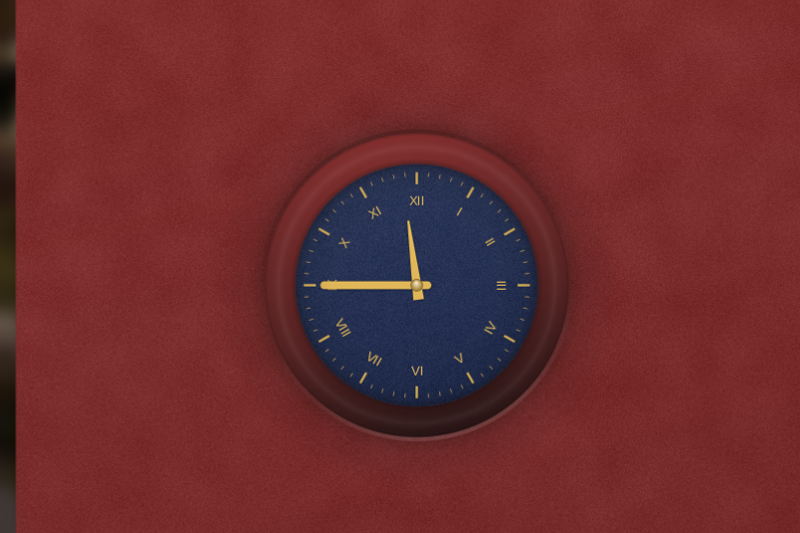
11:45
